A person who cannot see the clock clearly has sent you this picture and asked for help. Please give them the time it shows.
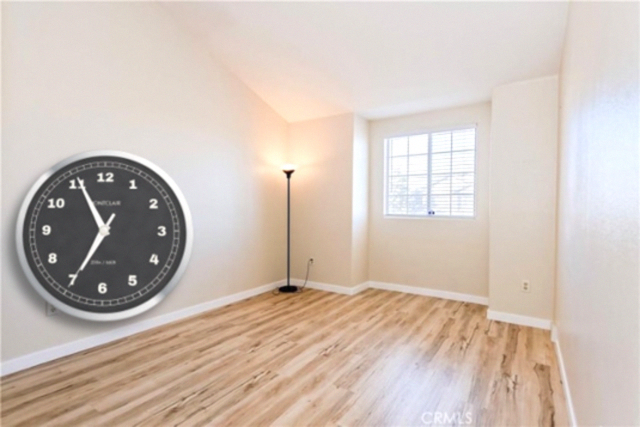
6:55:35
